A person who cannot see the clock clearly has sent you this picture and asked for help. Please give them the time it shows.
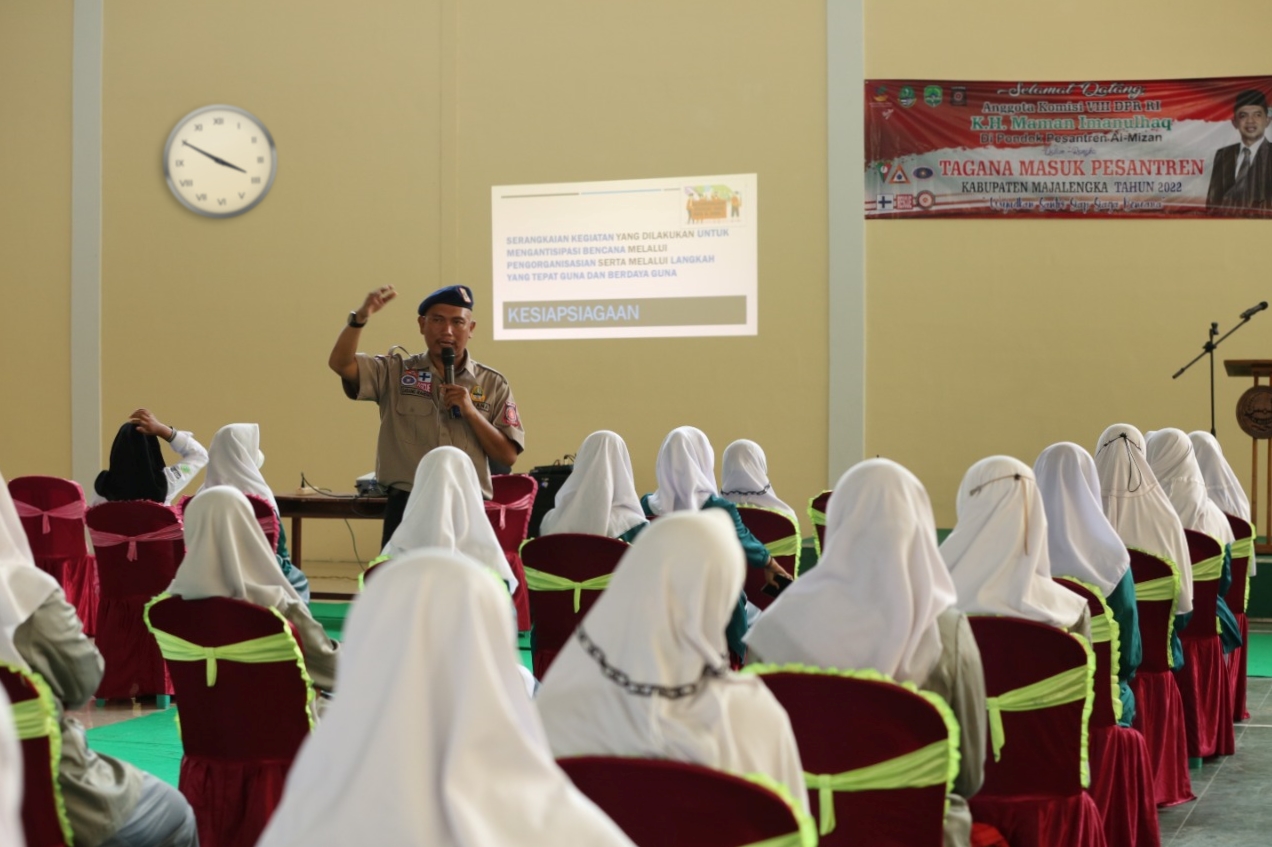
3:50
